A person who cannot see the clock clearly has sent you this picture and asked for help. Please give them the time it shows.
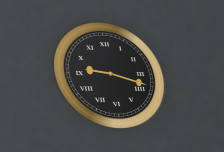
9:18
